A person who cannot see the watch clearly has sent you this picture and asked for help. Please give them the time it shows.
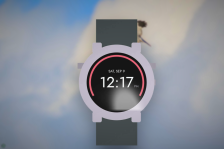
12:17
